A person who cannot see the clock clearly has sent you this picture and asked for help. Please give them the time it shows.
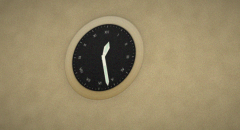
12:27
